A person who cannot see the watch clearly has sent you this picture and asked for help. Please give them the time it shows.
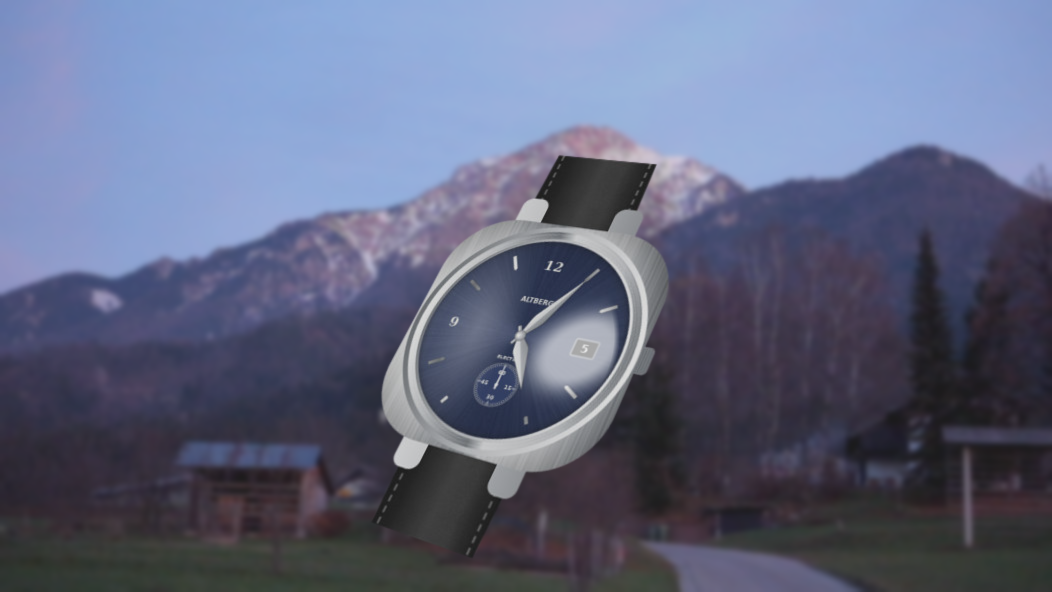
5:05
